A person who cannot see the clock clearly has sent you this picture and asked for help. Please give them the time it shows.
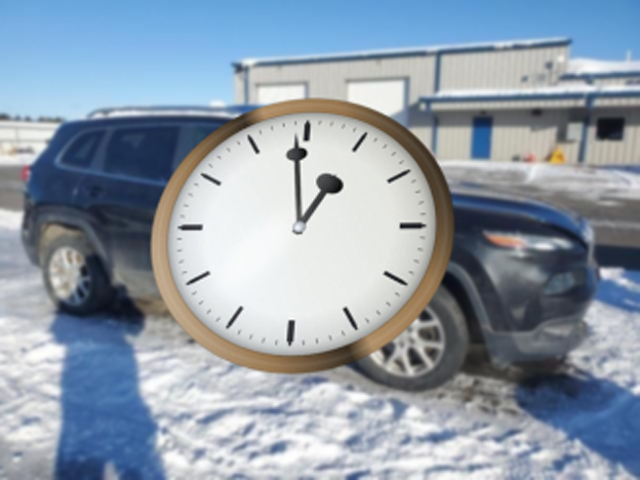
12:59
